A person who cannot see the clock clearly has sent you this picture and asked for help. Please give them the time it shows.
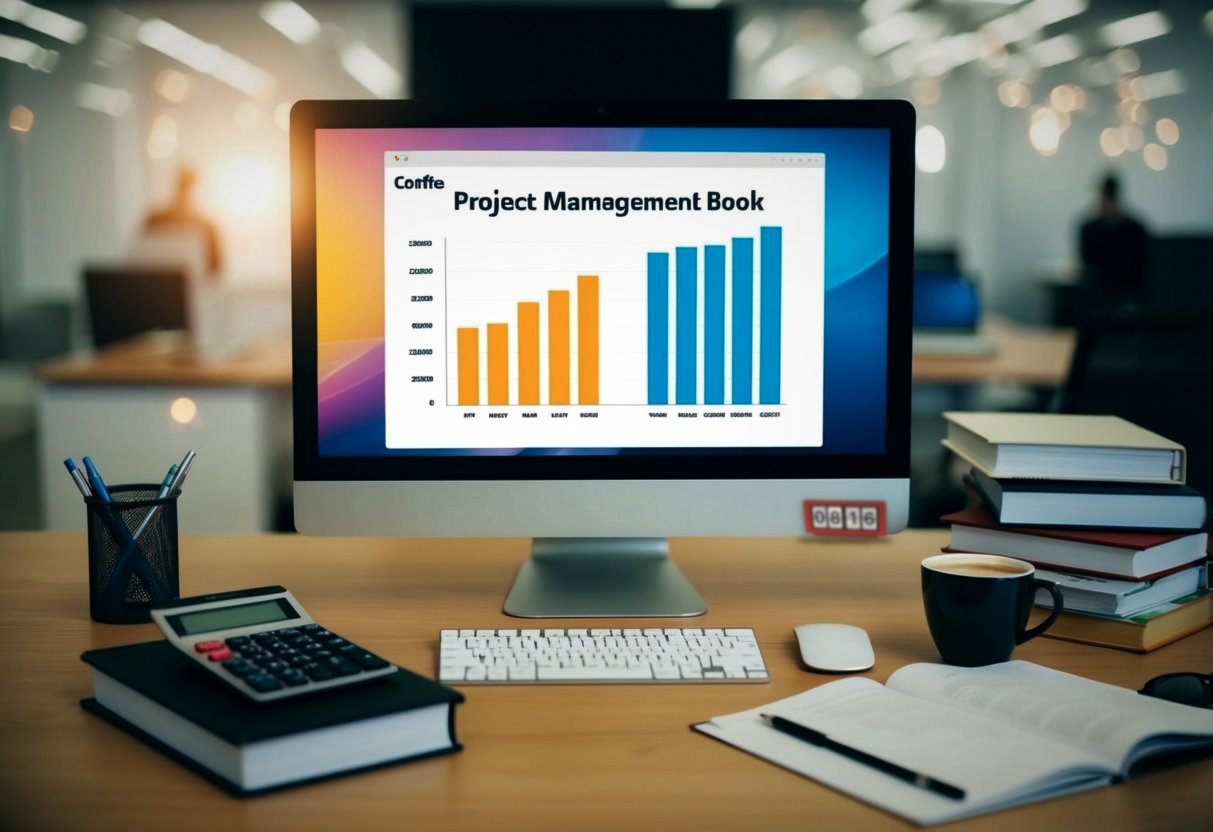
8:16
